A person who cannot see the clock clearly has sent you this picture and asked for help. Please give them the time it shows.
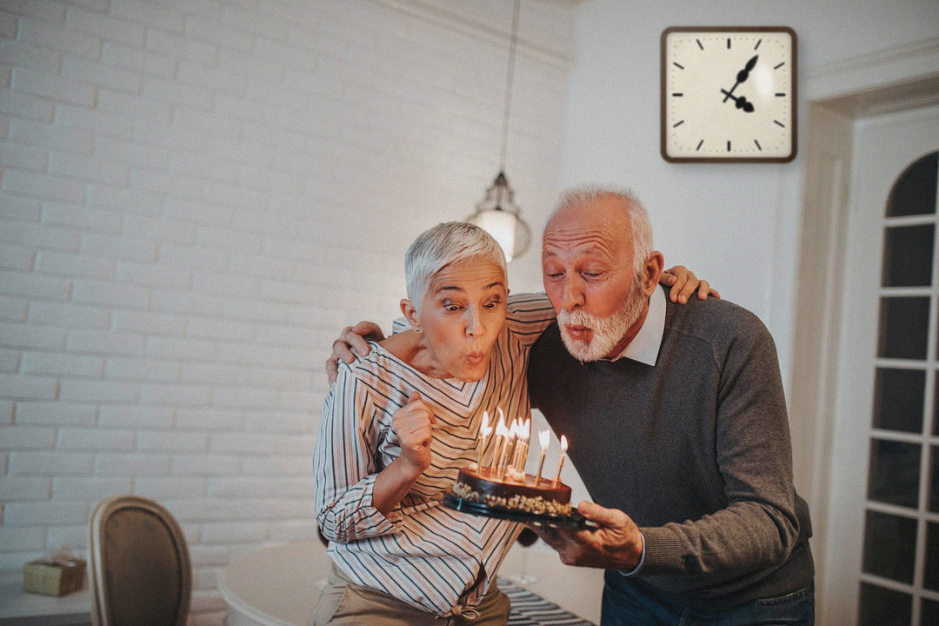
4:06
